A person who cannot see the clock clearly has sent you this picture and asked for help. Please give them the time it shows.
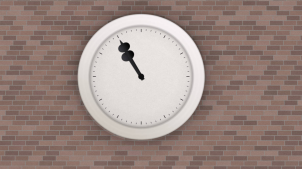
10:55
